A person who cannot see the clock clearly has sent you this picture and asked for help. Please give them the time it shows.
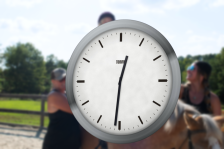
12:31
